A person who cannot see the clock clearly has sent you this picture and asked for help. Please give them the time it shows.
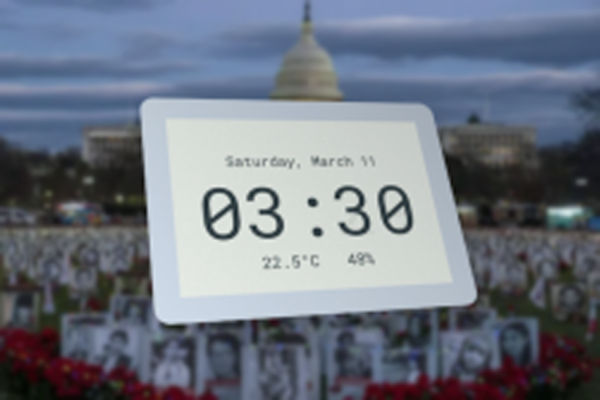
3:30
